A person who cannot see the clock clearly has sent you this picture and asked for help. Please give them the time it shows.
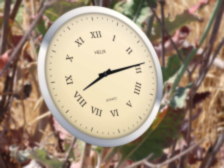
8:14
